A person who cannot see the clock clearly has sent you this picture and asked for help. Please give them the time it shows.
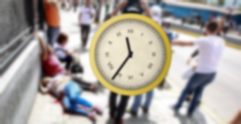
11:36
